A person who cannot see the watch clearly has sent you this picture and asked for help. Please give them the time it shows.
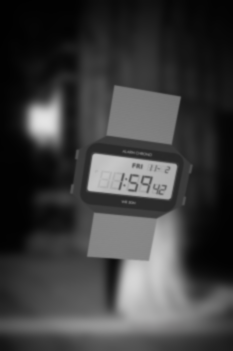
1:59:42
